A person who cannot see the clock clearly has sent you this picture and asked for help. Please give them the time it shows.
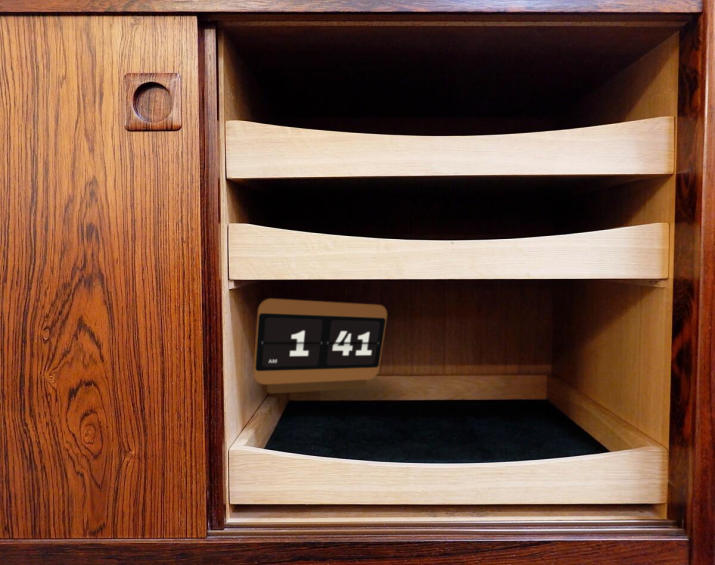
1:41
